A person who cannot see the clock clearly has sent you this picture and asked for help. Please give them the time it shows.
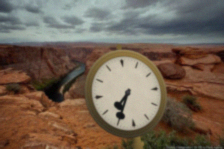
7:35
